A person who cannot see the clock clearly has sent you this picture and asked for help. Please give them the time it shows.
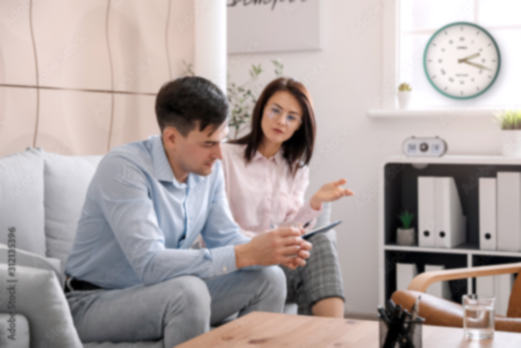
2:18
